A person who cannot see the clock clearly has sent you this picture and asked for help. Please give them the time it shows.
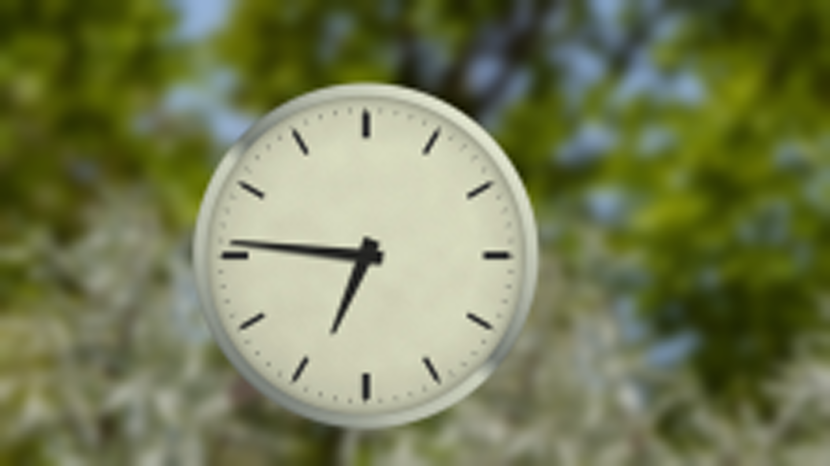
6:46
